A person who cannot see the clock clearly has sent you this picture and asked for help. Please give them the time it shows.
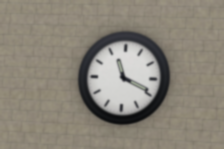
11:19
